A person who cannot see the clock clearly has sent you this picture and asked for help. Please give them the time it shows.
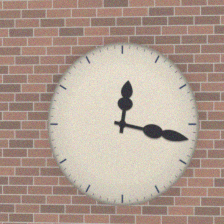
12:17
